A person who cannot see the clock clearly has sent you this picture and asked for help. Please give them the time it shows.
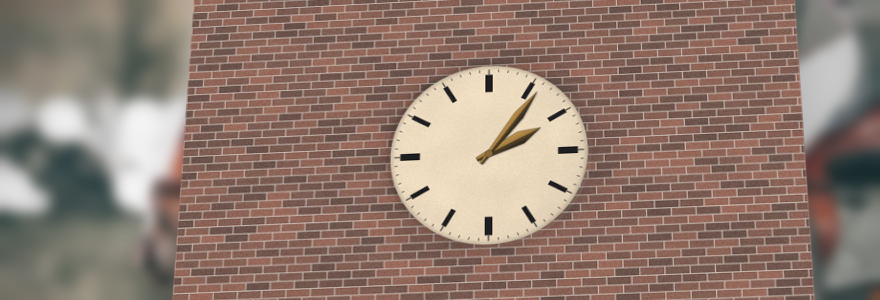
2:06
